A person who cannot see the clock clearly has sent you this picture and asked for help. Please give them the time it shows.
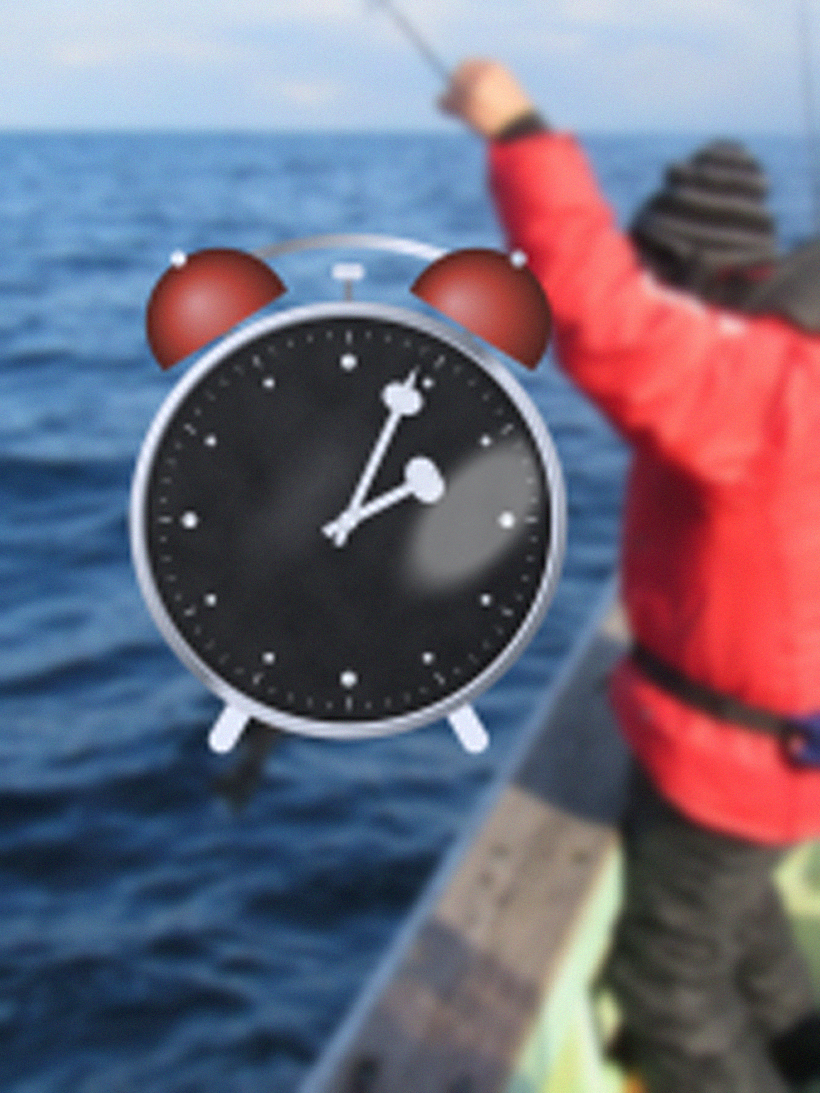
2:04
